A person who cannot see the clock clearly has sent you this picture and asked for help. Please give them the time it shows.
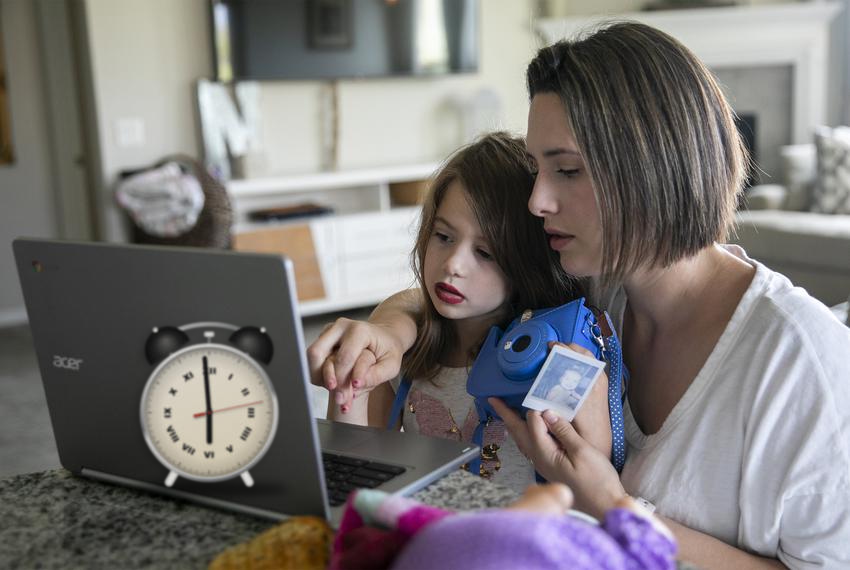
5:59:13
